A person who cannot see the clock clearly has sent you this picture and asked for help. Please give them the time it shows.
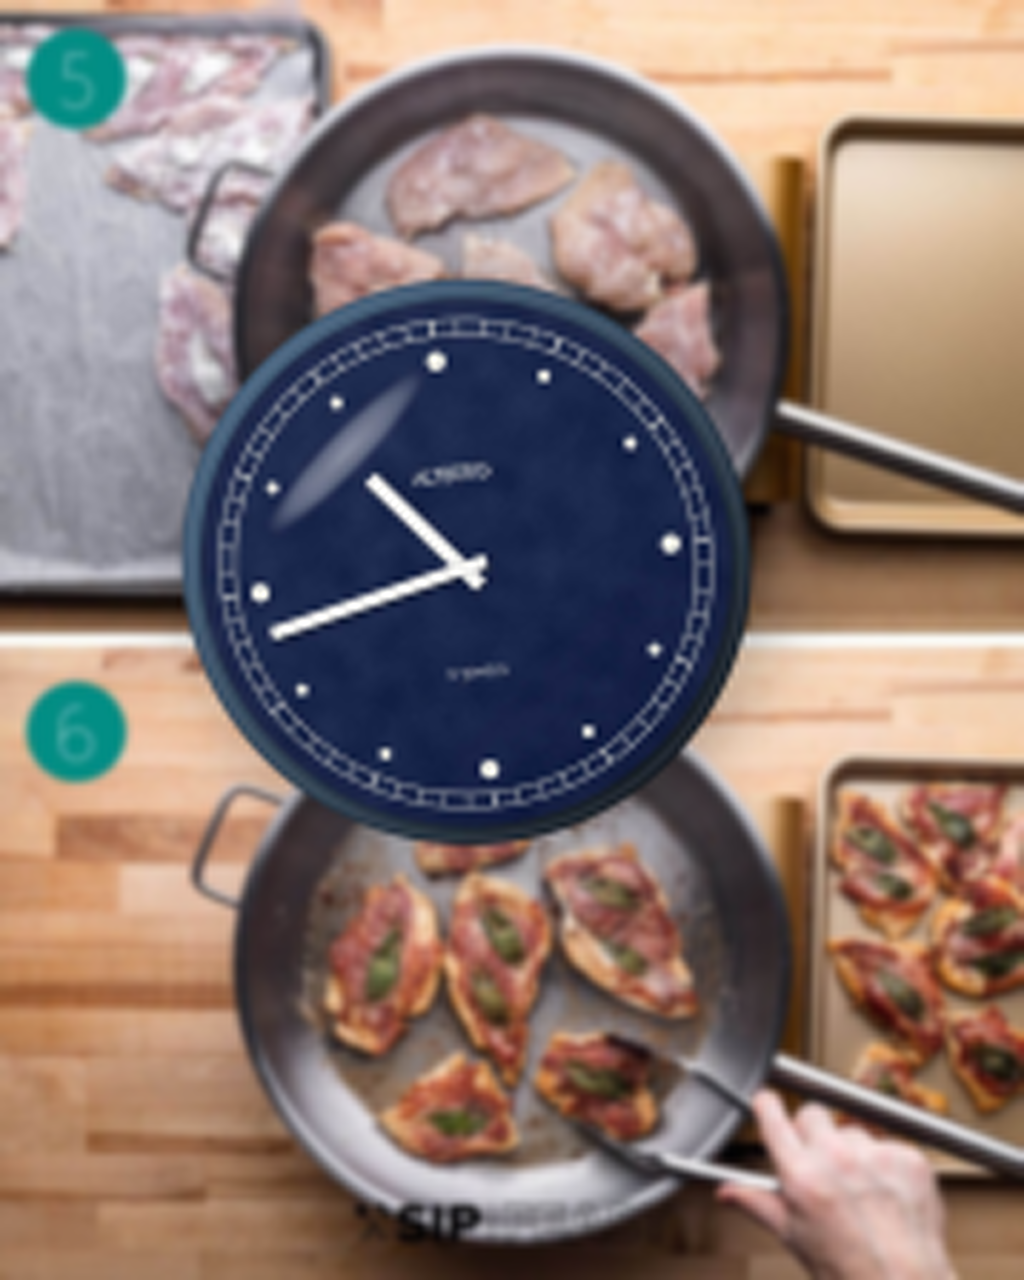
10:43
